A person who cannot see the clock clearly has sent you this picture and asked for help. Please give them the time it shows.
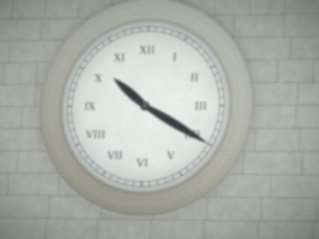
10:20
